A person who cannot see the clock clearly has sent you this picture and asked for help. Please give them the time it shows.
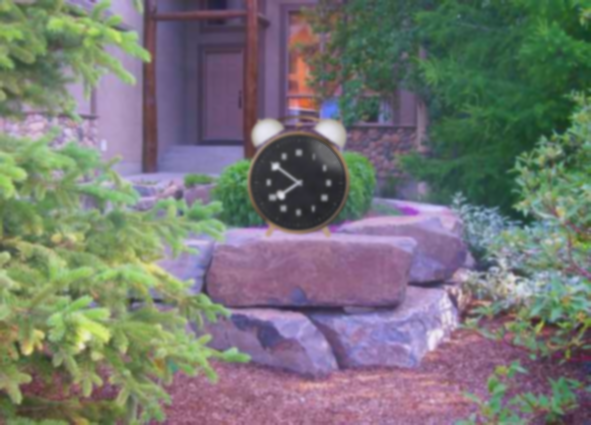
7:51
